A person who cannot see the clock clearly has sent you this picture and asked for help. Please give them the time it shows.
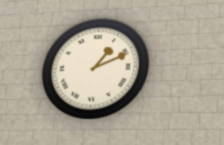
1:11
